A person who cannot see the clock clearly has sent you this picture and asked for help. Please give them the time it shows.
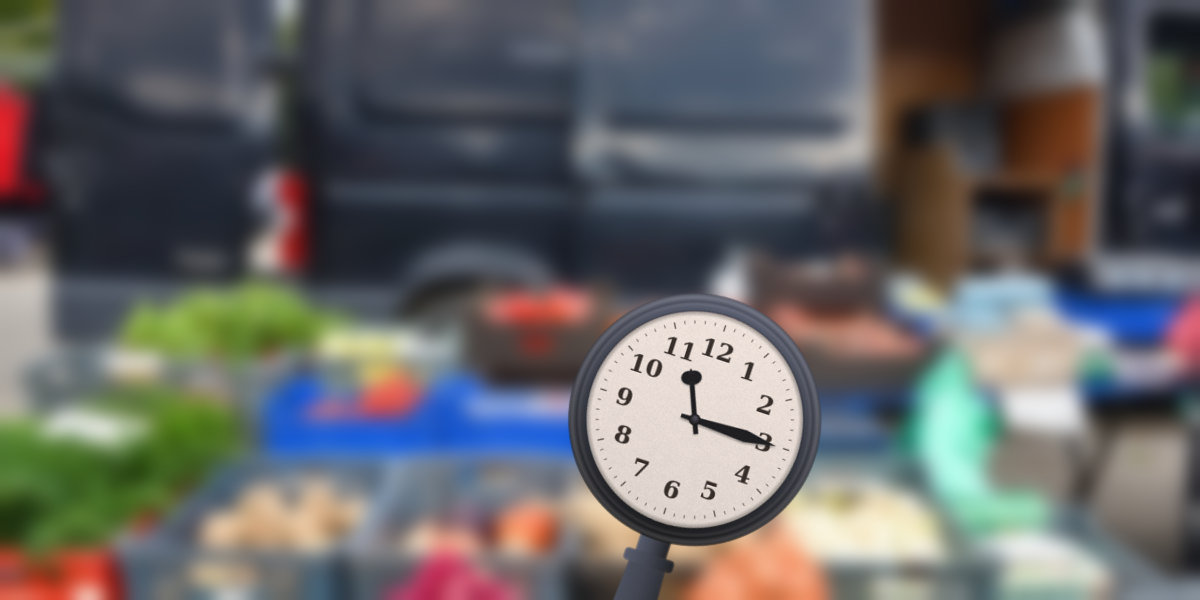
11:15
